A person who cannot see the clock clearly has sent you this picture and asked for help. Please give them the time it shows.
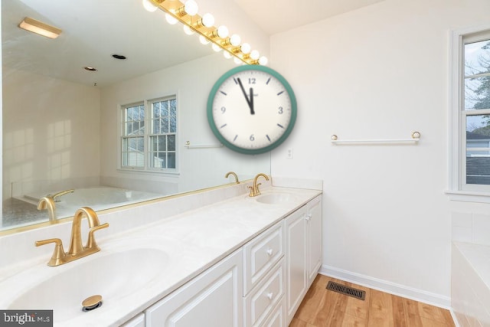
11:56
